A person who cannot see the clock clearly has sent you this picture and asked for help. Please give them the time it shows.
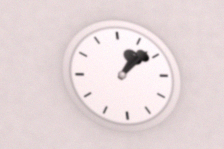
1:08
